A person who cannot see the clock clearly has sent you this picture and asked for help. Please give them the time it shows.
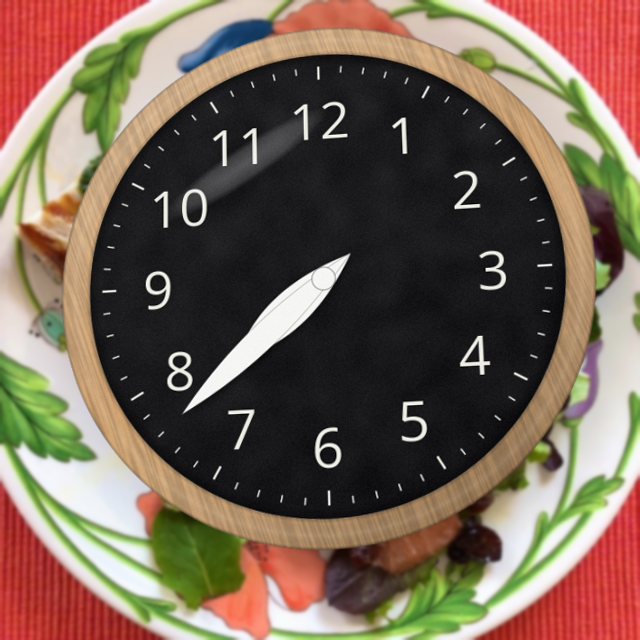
7:38
